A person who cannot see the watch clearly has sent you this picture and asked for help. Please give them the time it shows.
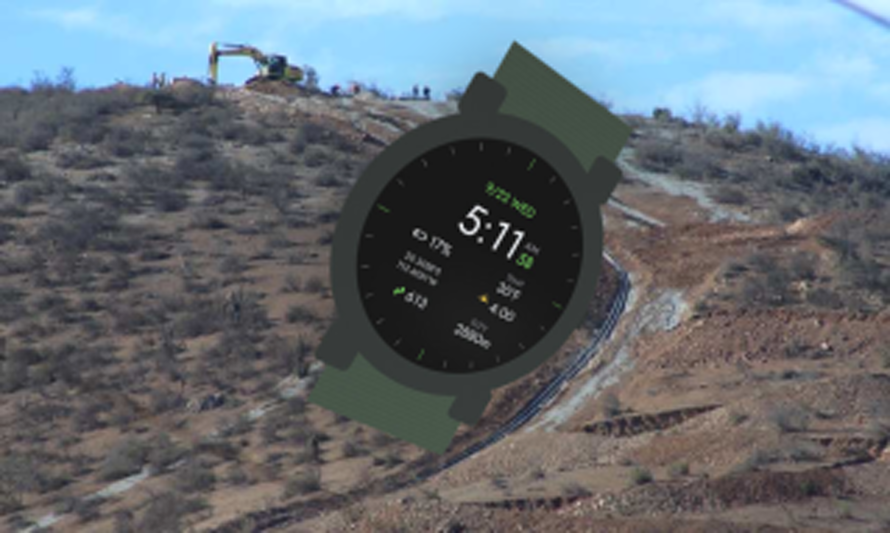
5:11
